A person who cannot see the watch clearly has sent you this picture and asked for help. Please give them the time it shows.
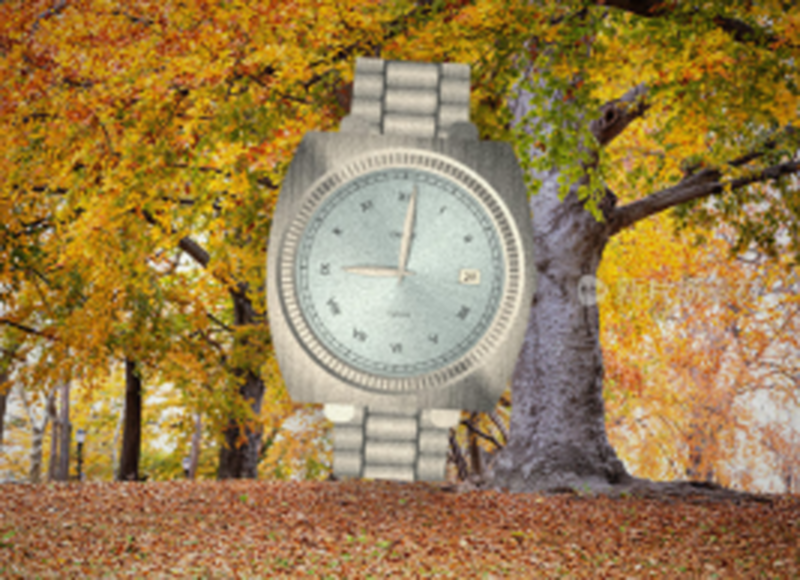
9:01
